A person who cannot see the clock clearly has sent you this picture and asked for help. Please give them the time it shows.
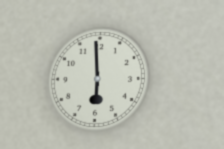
5:59
